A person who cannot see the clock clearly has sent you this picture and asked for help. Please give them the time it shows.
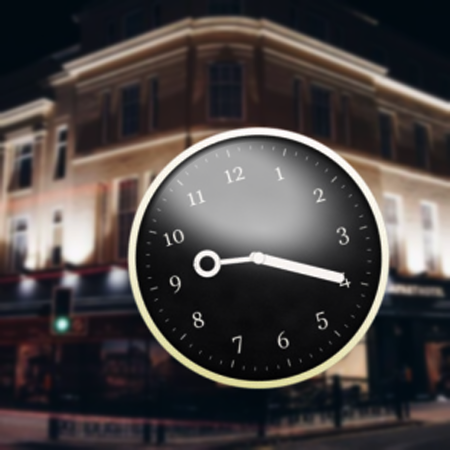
9:20
